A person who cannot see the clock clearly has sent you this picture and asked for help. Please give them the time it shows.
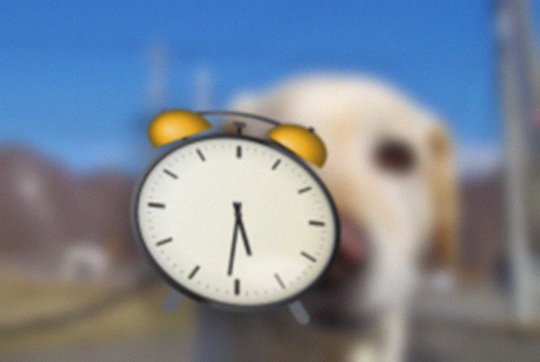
5:31
